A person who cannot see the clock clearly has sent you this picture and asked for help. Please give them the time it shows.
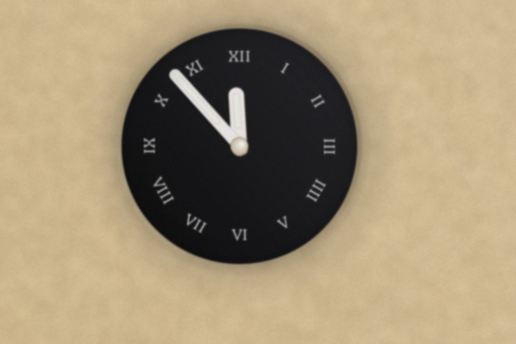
11:53
